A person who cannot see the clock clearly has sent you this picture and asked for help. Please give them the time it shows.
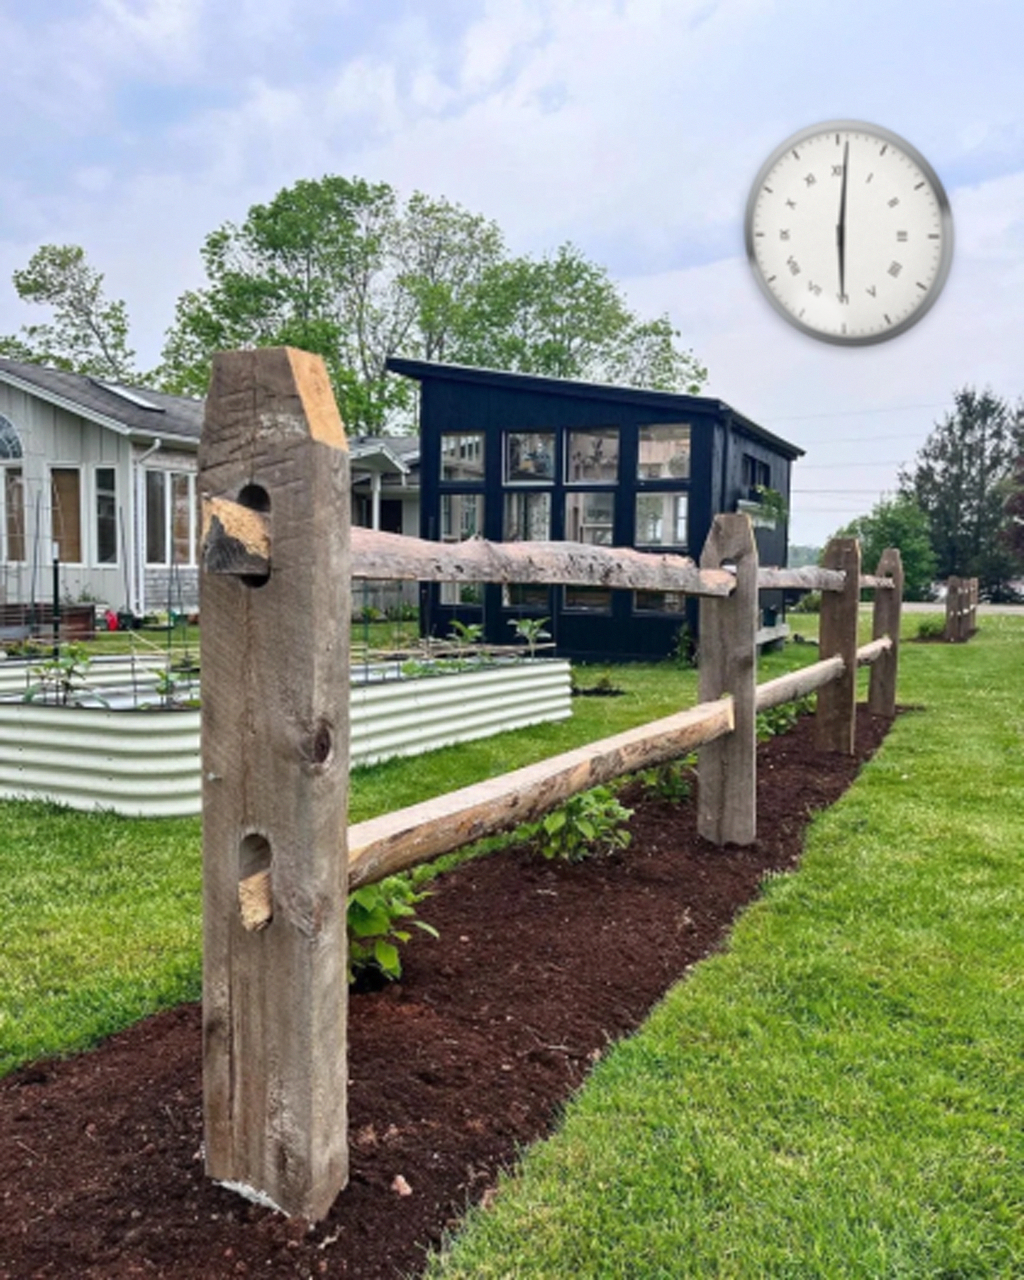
6:01
